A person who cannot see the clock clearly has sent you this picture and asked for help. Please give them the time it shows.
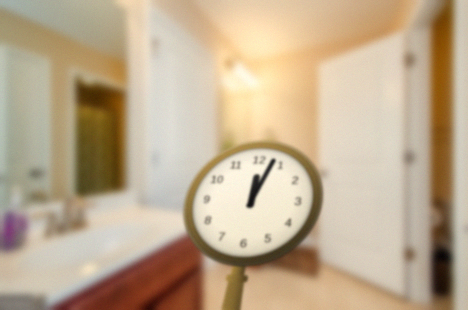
12:03
